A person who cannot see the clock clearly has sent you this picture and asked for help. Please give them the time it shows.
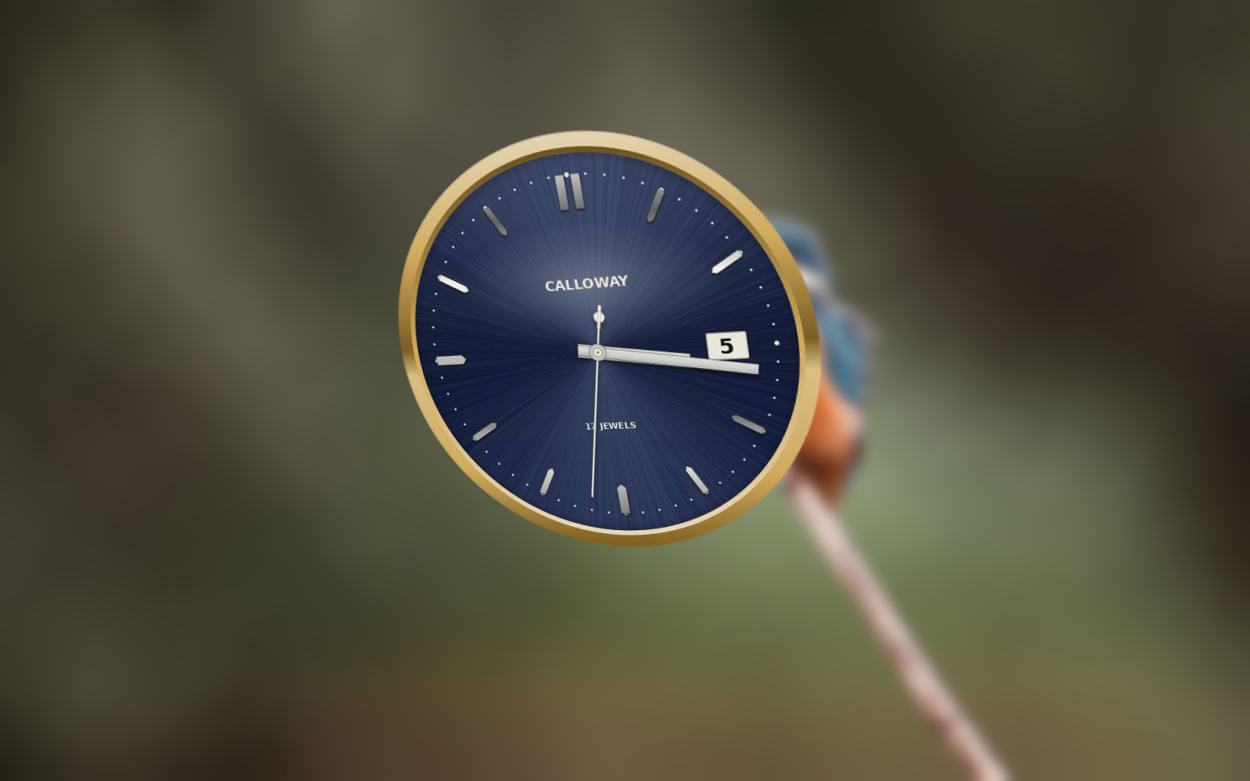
3:16:32
